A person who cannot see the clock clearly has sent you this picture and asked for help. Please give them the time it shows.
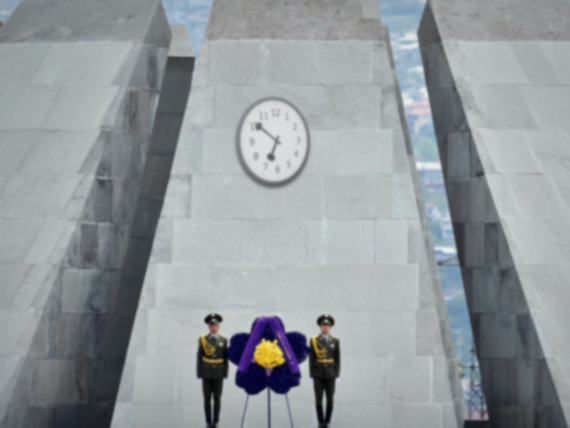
6:51
